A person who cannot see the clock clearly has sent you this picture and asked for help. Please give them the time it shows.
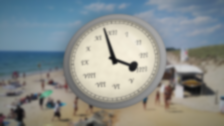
3:58
